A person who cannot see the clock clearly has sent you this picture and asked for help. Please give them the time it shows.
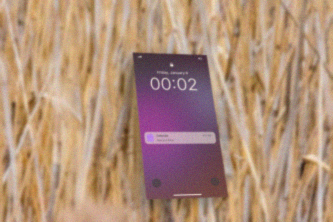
0:02
